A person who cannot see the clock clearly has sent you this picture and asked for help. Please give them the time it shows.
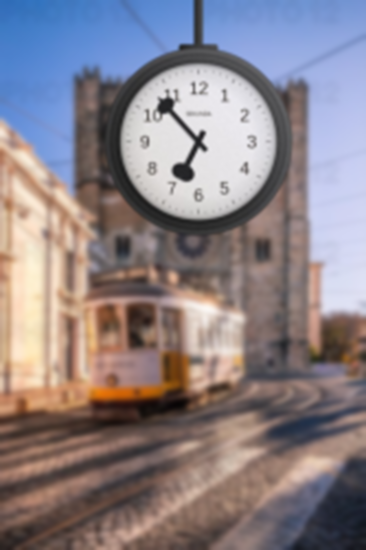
6:53
